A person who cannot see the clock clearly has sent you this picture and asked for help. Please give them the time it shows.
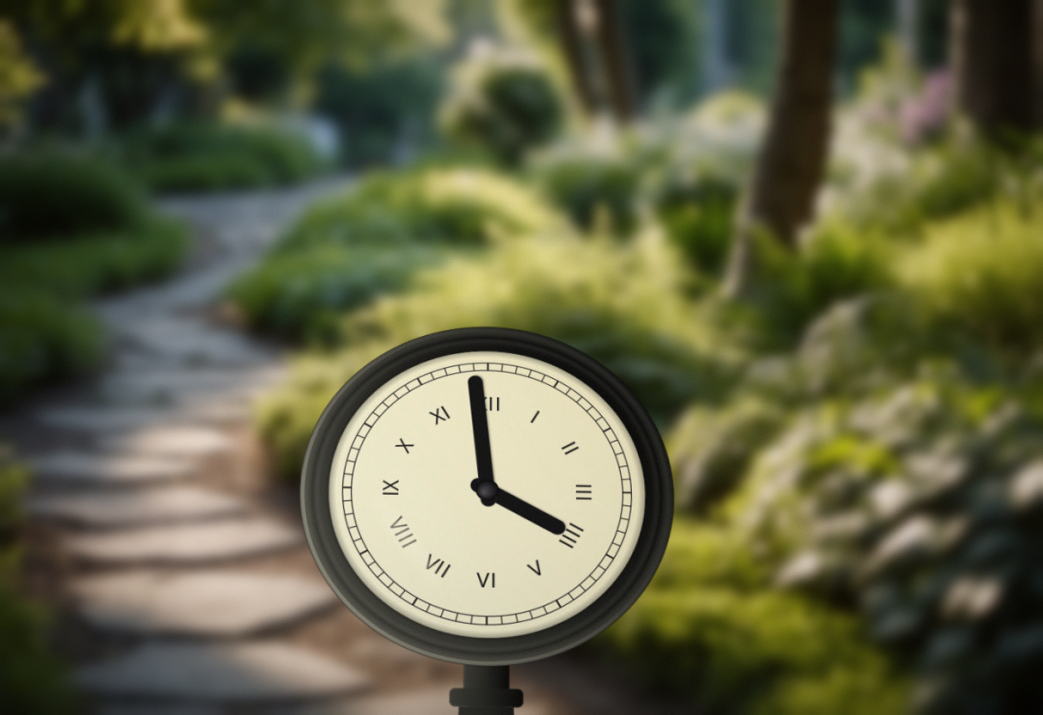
3:59
